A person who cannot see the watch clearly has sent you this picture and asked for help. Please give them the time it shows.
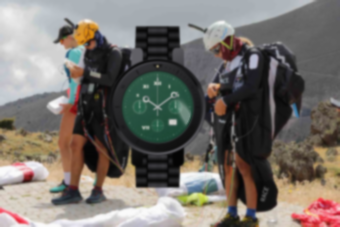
10:09
